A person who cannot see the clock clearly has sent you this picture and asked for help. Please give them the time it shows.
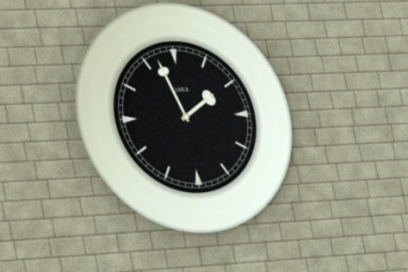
1:57
